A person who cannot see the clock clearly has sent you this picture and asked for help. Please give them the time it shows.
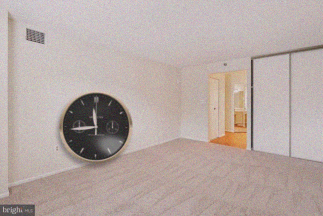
11:44
